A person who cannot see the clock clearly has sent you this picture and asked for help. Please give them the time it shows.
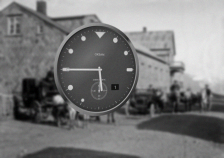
5:45
